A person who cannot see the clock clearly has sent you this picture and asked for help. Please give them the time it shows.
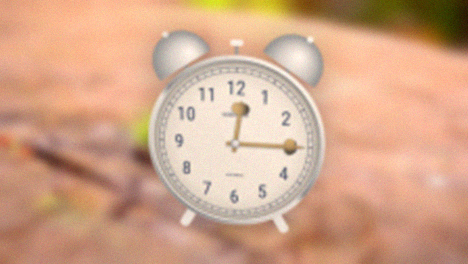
12:15
